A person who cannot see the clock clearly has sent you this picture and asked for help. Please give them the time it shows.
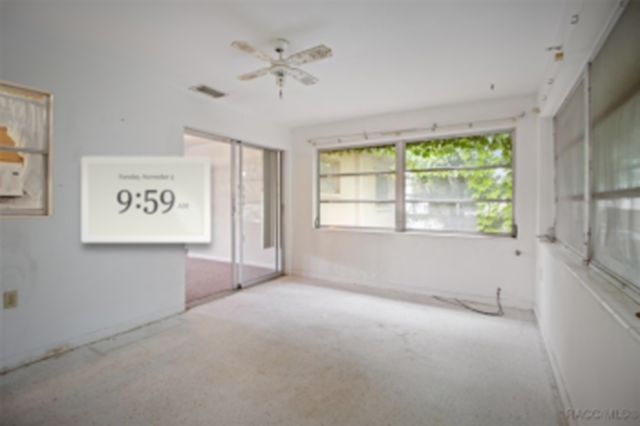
9:59
